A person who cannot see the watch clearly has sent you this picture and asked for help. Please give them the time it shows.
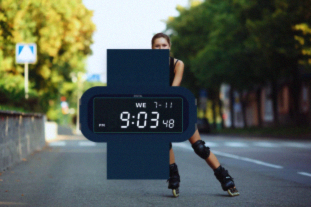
9:03
